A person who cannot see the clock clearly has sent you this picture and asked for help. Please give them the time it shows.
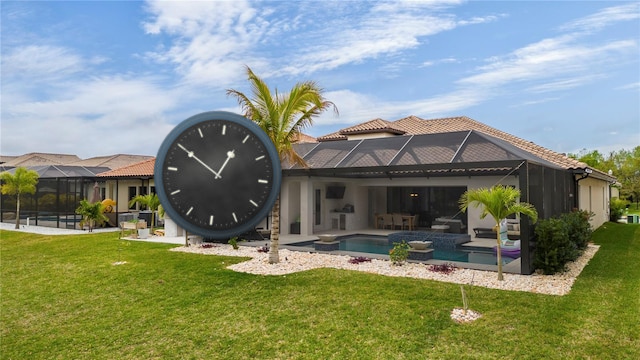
12:50
